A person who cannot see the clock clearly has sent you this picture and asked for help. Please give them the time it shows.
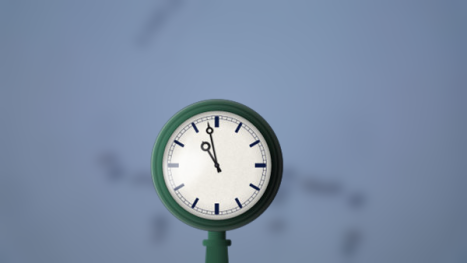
10:58
